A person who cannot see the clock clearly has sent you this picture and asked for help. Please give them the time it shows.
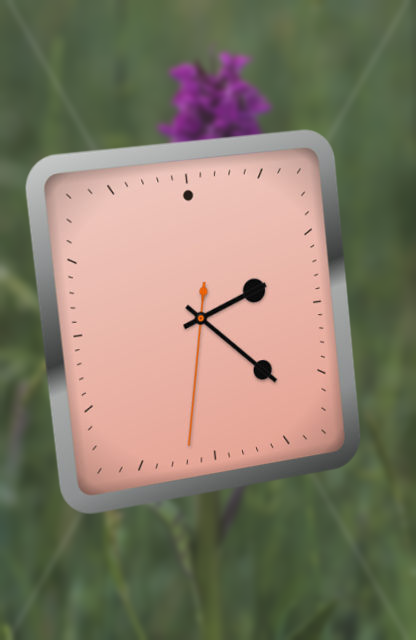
2:22:32
